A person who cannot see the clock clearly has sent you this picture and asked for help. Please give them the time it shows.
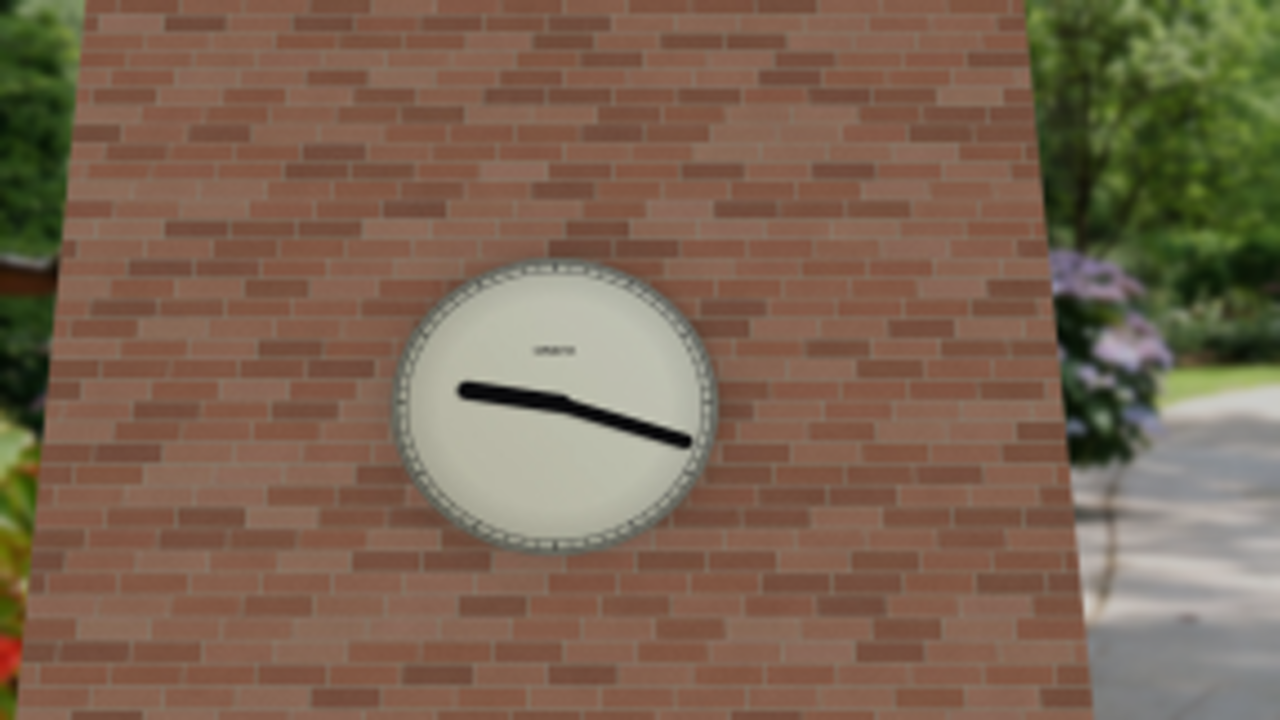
9:18
